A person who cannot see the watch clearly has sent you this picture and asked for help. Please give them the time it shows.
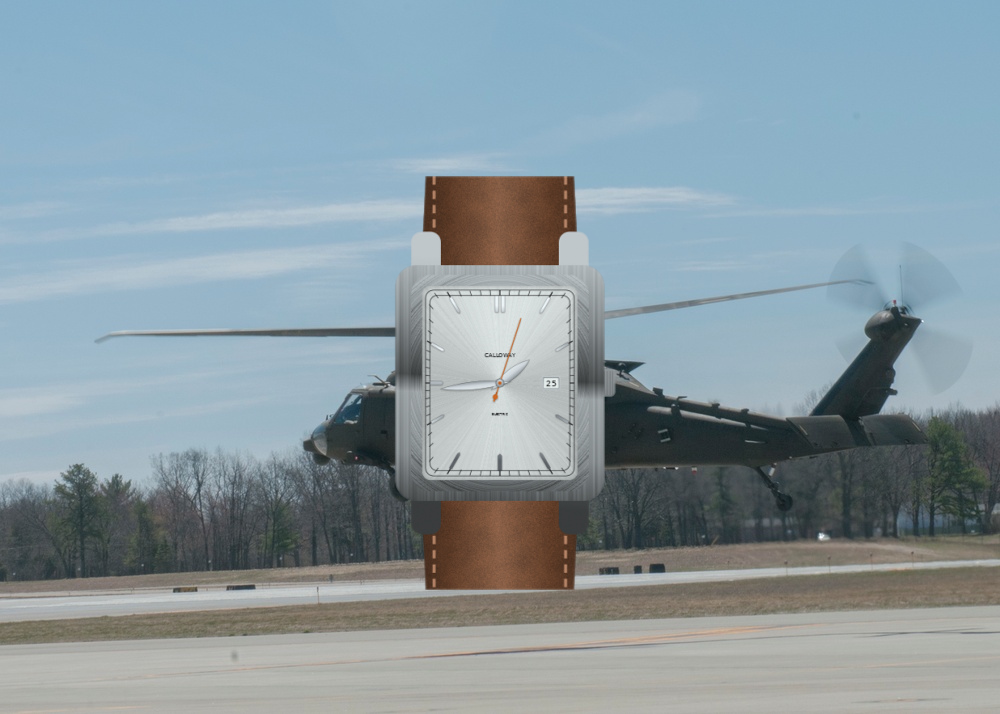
1:44:03
